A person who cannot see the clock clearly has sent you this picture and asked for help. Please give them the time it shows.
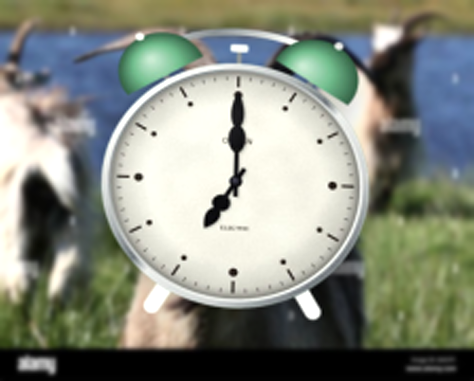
7:00
